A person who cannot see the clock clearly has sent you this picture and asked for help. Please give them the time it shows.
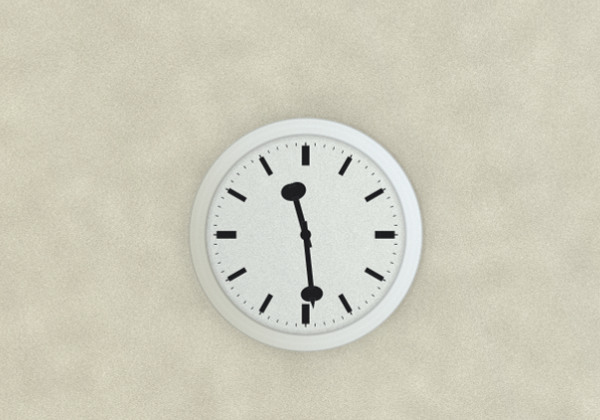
11:29
